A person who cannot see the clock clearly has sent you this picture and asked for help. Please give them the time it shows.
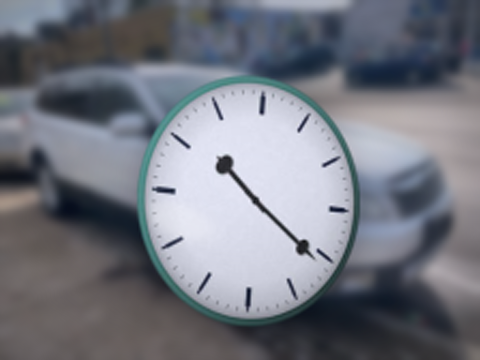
10:21
